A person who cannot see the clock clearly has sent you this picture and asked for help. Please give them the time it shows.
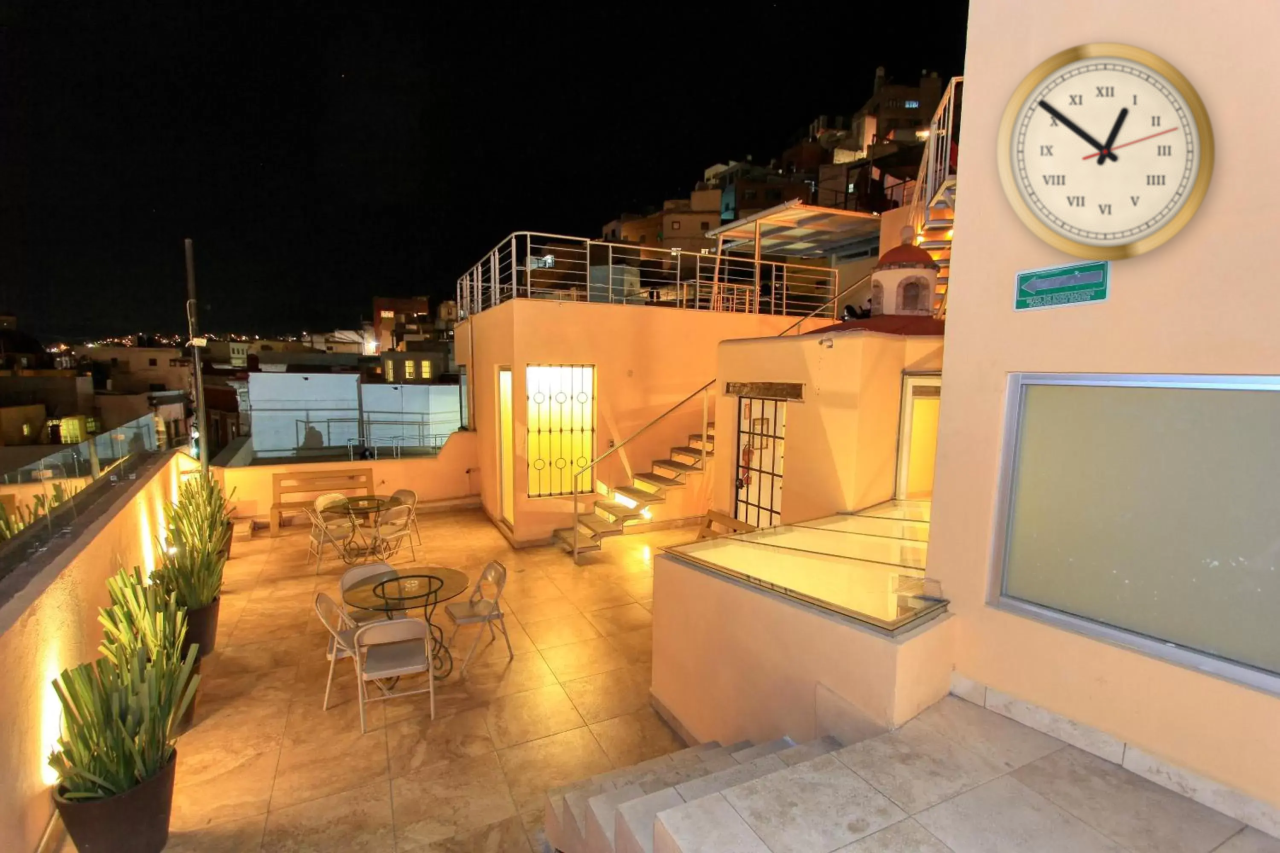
12:51:12
